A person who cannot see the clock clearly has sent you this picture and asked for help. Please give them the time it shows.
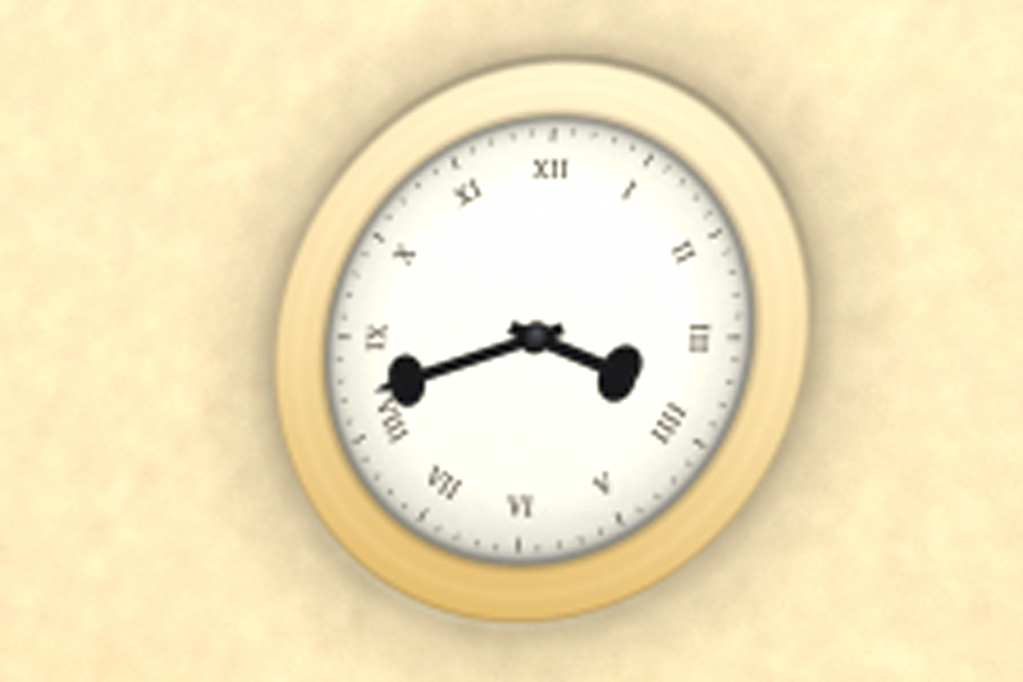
3:42
